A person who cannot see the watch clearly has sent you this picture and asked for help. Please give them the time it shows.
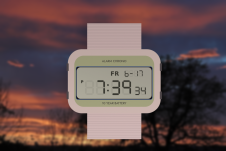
7:39:34
